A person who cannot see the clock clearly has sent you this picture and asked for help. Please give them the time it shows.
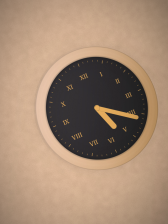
5:21
